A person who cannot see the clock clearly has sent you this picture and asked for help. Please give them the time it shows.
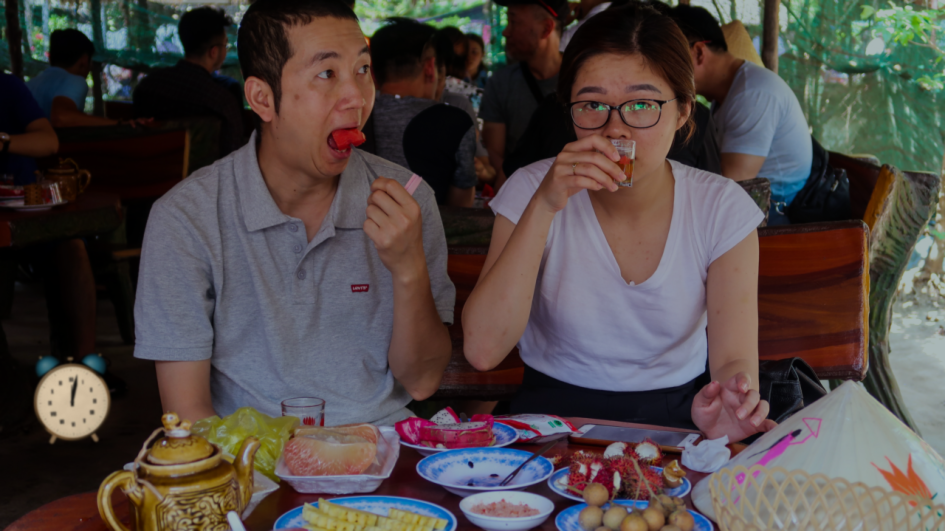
12:02
